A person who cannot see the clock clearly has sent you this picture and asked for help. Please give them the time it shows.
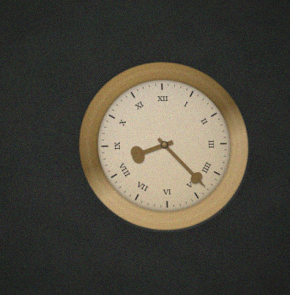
8:23
